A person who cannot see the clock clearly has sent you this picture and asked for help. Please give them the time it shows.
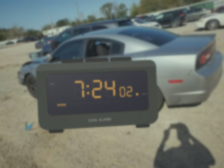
7:24:02
